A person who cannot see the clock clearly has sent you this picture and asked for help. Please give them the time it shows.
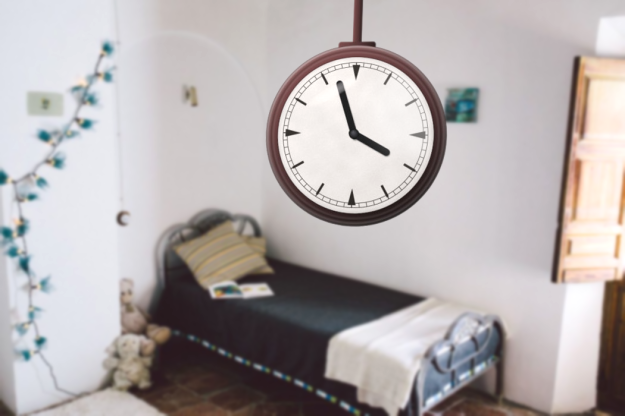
3:57
